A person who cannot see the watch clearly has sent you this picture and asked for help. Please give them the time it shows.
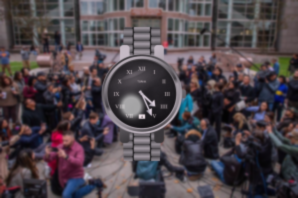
4:26
